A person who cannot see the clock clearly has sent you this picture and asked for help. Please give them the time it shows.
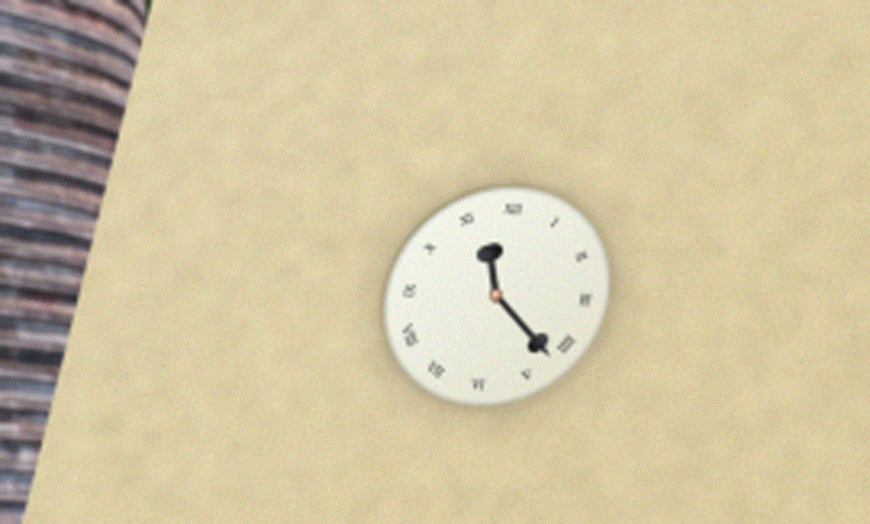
11:22
